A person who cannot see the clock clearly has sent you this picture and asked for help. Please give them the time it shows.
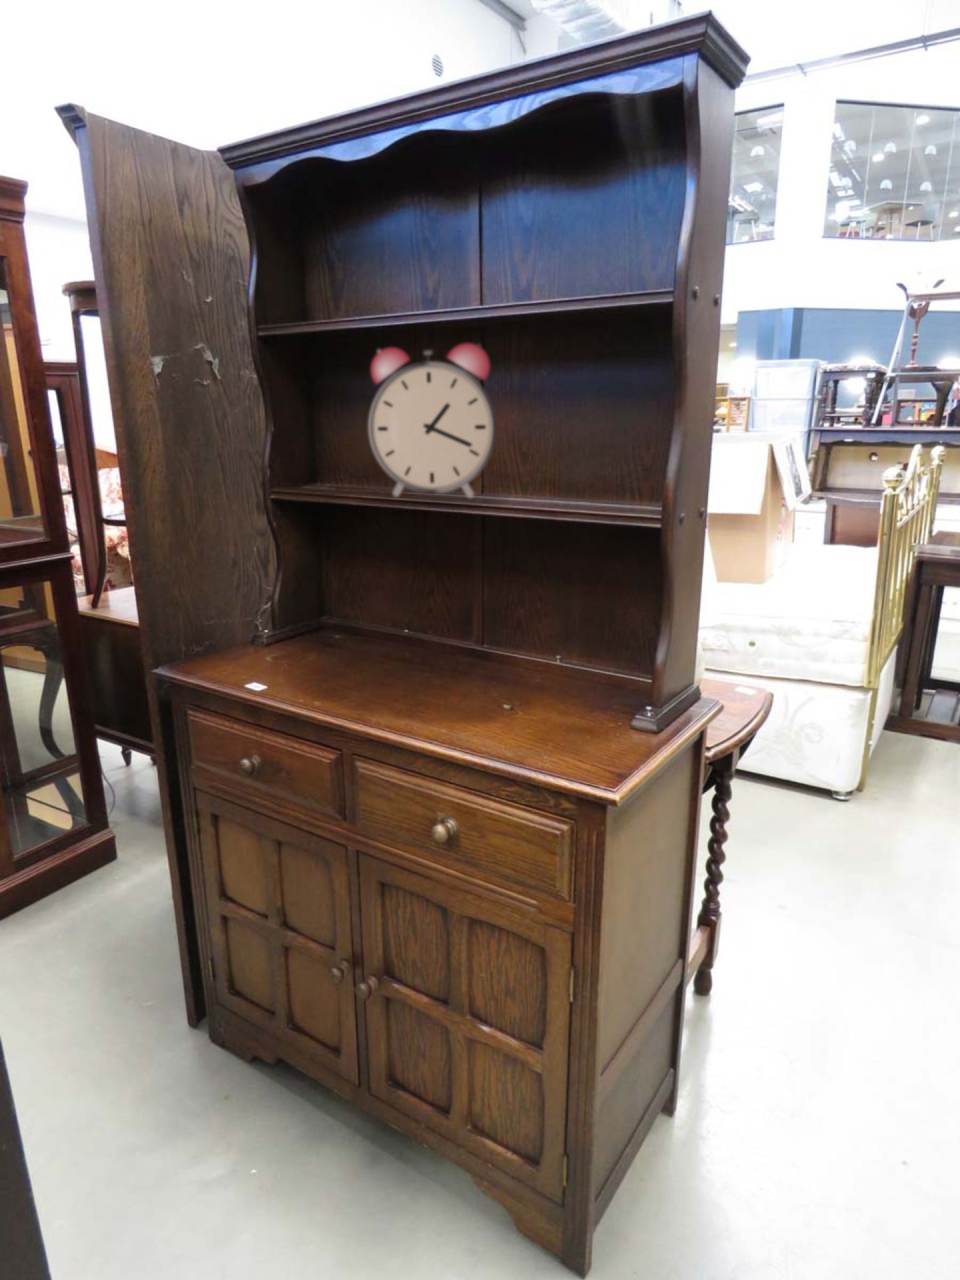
1:19
